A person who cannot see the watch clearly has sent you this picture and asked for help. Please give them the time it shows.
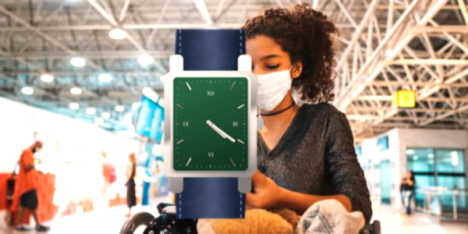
4:21
